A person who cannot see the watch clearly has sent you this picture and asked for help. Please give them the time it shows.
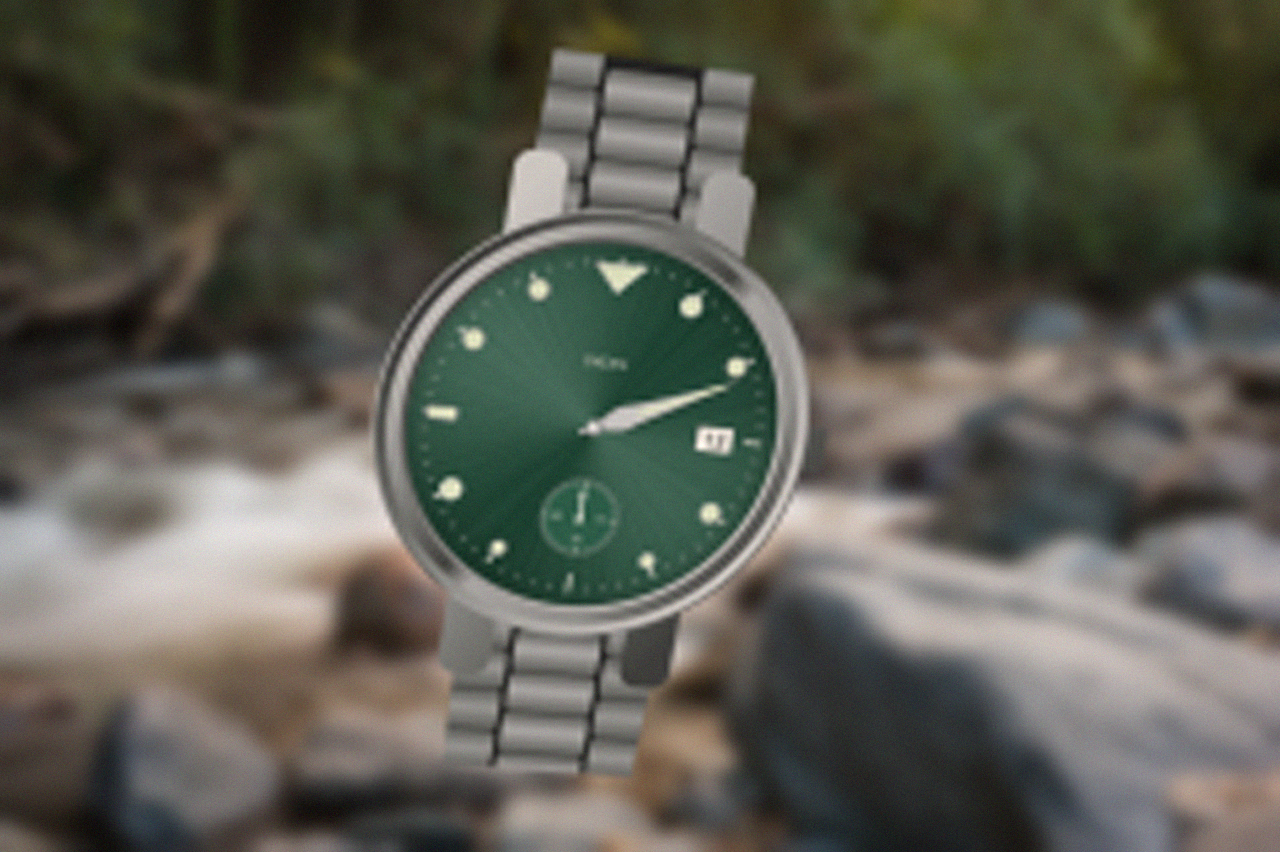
2:11
